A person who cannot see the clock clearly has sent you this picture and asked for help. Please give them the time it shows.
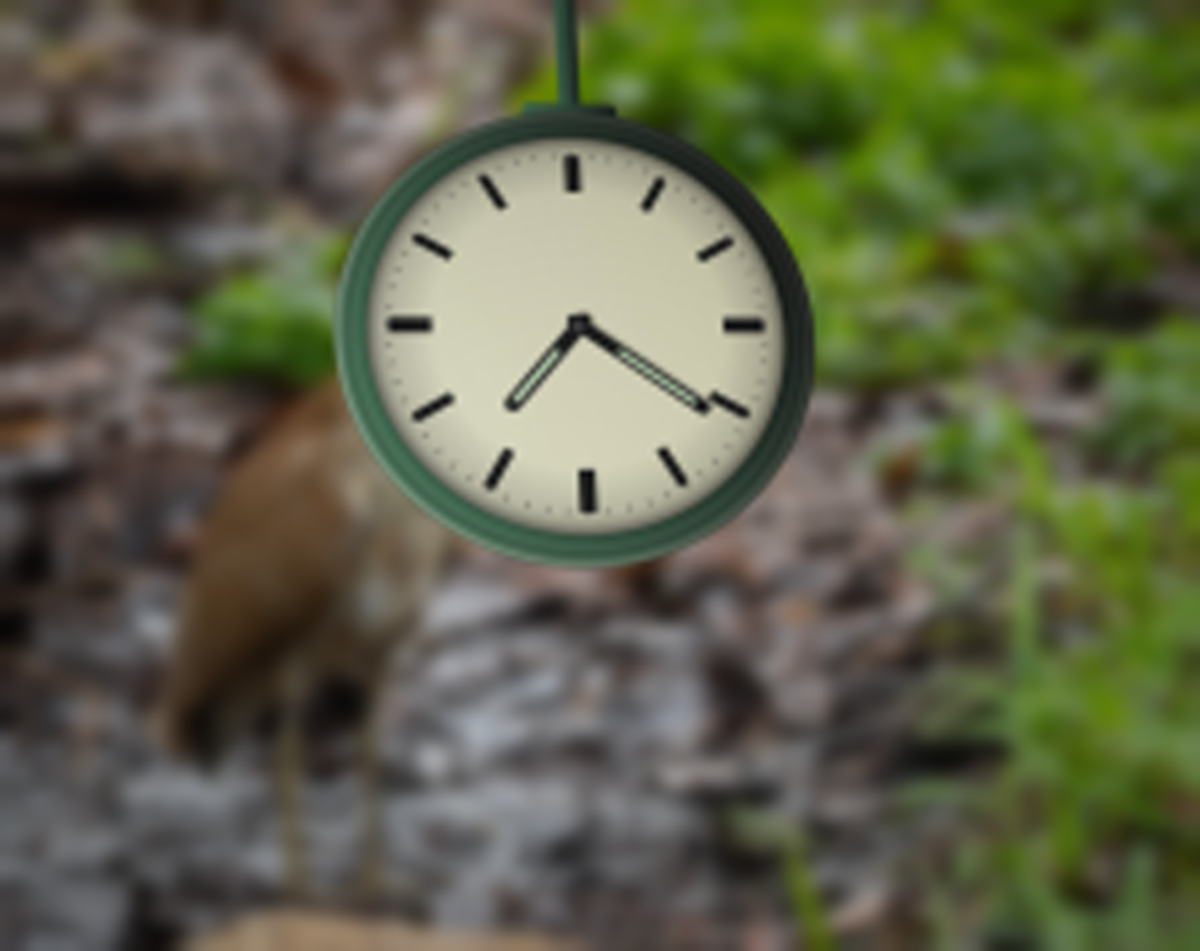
7:21
